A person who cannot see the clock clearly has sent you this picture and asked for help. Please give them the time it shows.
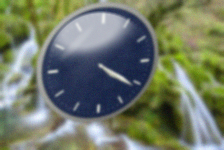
4:21
